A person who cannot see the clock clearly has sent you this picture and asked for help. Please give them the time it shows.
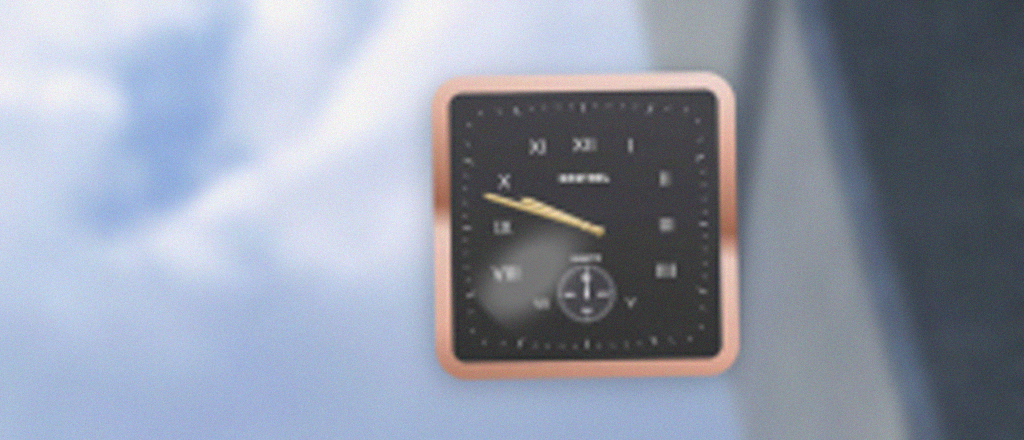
9:48
